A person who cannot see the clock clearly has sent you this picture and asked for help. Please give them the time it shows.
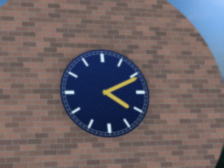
4:11
